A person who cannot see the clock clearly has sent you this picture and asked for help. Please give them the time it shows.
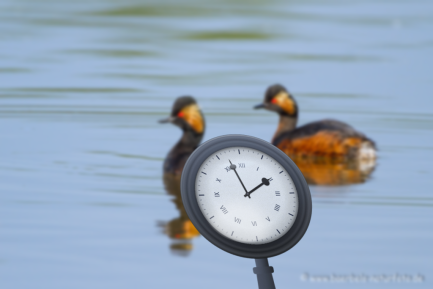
1:57
